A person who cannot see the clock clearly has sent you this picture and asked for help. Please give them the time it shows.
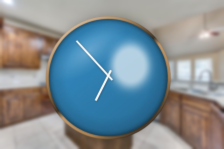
6:53
